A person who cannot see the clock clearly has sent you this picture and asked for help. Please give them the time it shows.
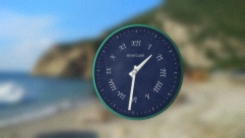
1:31
